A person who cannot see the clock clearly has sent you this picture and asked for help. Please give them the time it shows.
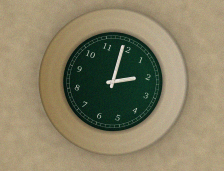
1:59
